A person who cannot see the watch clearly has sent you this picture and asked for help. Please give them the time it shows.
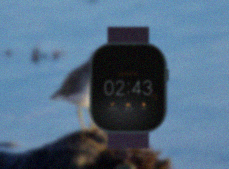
2:43
